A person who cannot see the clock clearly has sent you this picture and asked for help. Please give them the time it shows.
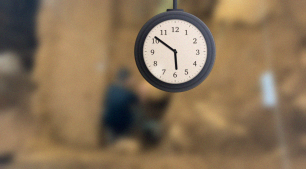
5:51
